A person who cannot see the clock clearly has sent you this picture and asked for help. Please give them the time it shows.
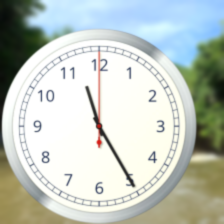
11:25:00
